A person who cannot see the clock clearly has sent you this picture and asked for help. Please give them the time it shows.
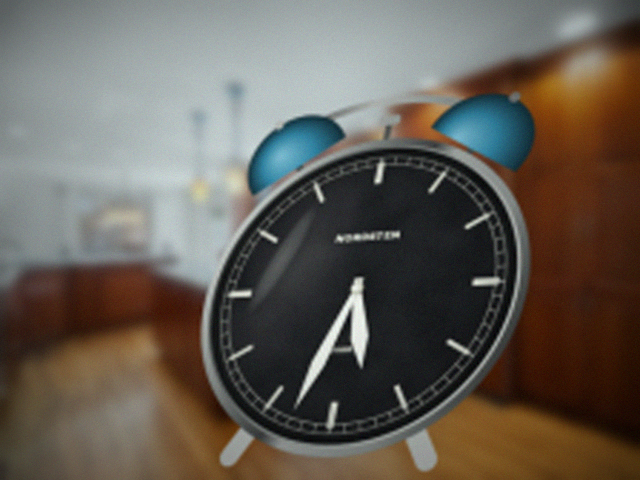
5:33
